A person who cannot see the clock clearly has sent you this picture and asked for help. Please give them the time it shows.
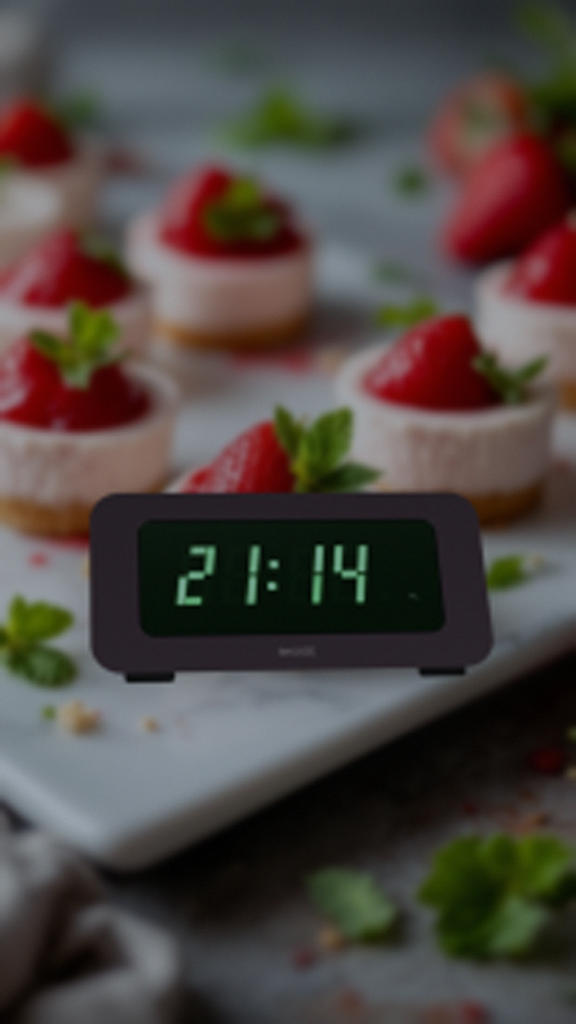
21:14
